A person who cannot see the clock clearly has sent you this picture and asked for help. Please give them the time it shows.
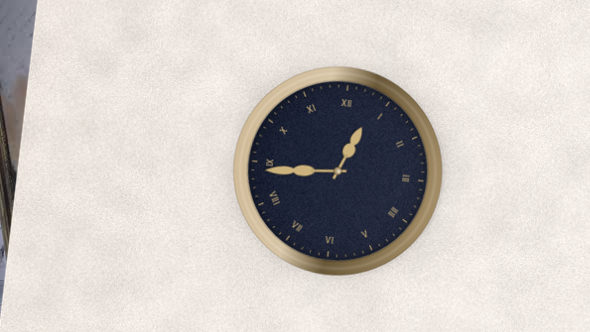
12:44
